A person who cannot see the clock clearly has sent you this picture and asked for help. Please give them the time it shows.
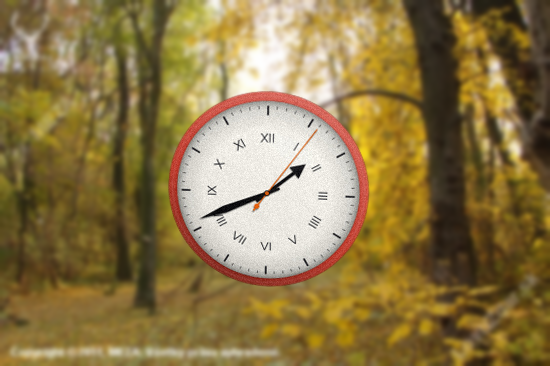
1:41:06
